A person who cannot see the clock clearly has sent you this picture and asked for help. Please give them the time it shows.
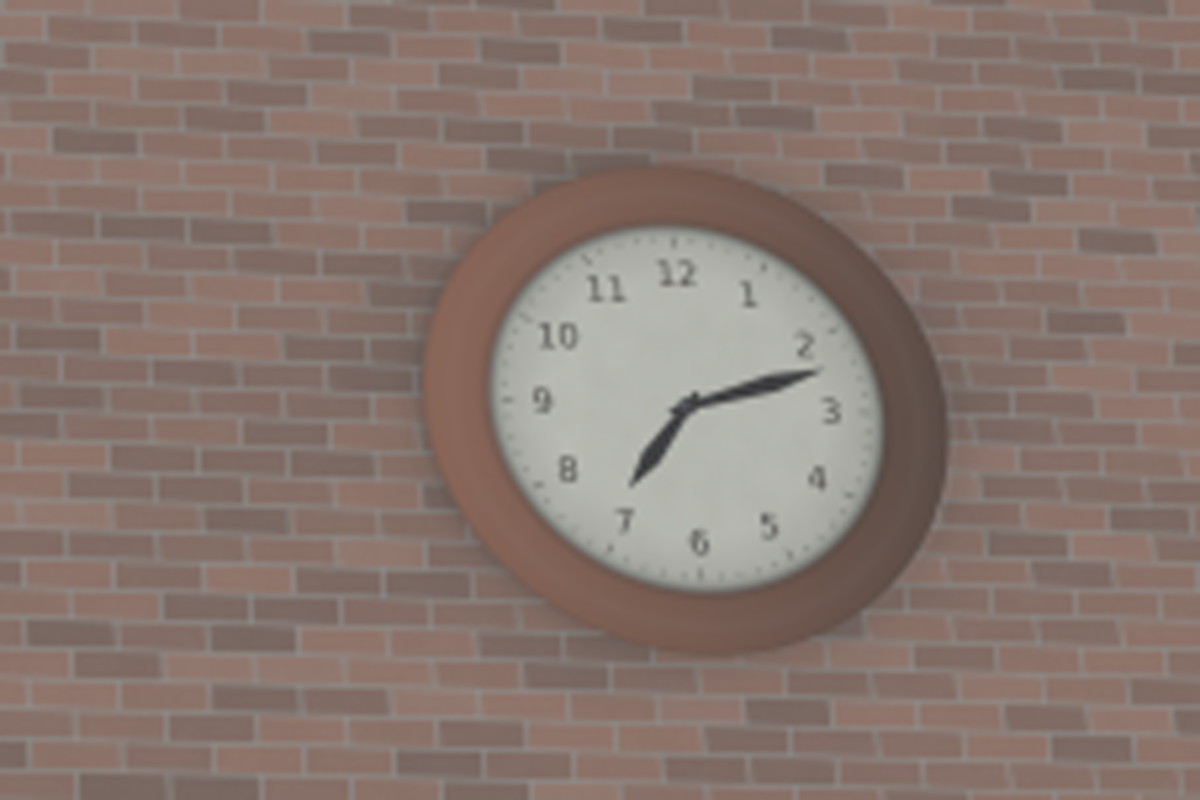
7:12
